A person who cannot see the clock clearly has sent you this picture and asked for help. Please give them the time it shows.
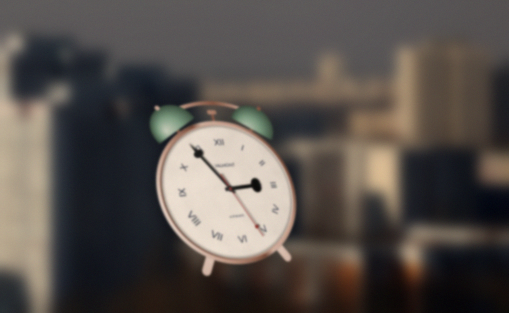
2:54:26
